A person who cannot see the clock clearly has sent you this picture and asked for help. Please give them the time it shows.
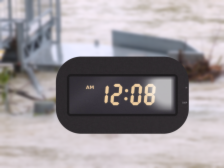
12:08
